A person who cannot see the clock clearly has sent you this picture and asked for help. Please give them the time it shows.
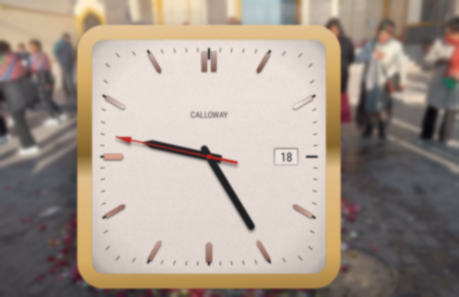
9:24:47
